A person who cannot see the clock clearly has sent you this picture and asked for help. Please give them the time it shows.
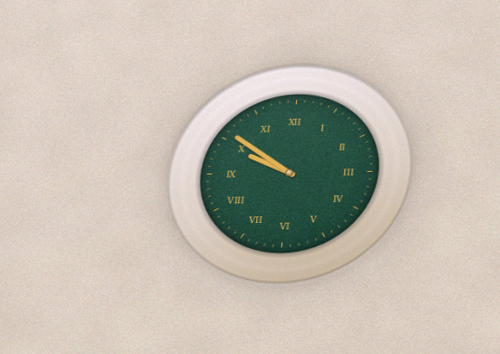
9:51
